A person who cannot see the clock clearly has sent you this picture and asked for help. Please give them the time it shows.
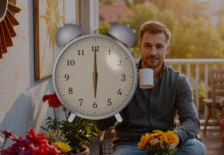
6:00
